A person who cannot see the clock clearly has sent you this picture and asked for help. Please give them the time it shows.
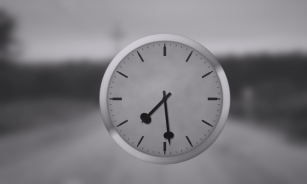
7:29
